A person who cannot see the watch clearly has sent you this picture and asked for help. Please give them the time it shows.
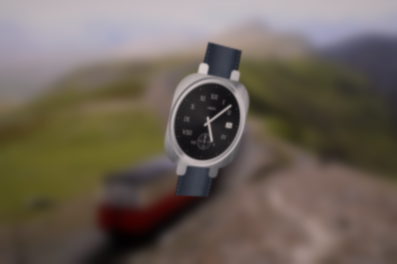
5:08
